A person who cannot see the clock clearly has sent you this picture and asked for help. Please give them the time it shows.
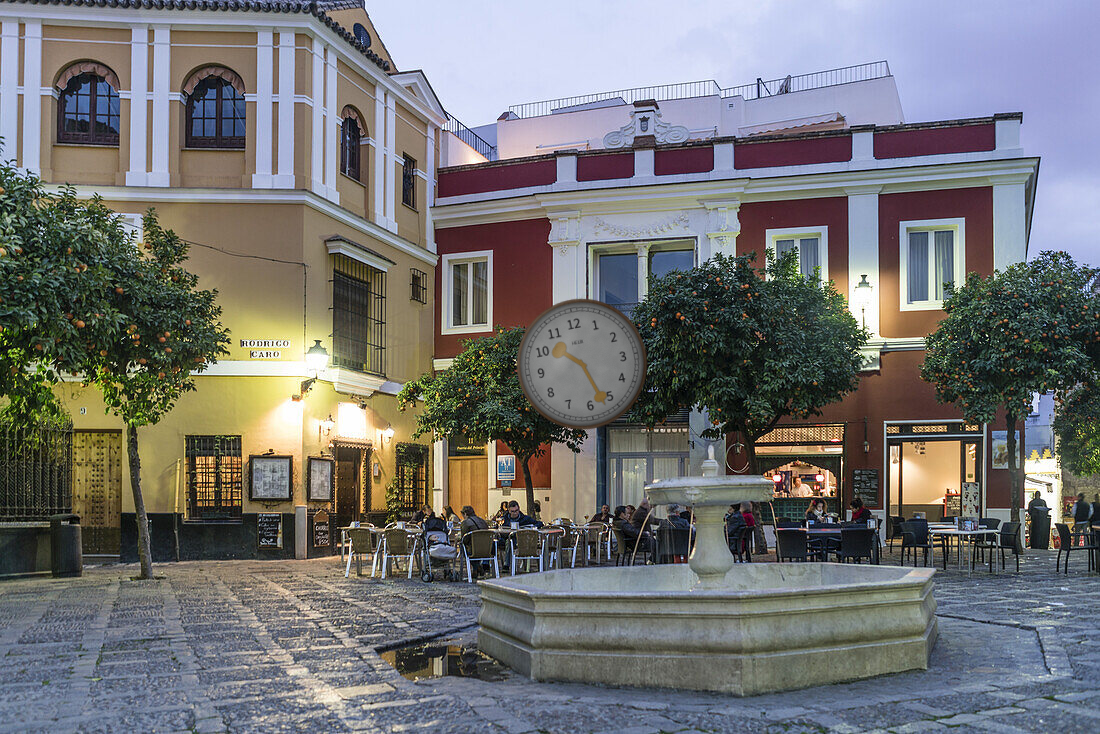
10:27
